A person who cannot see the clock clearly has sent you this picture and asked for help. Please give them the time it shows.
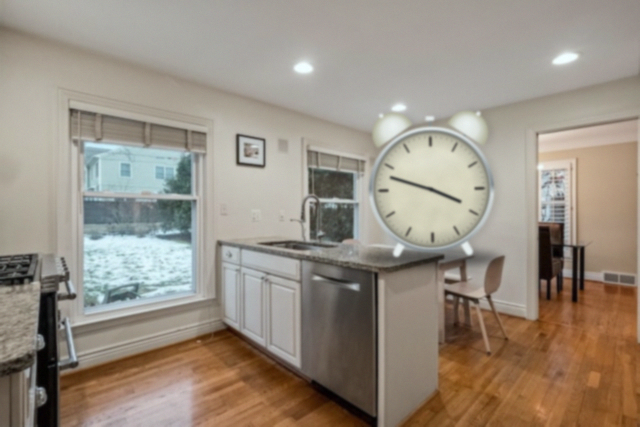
3:48
